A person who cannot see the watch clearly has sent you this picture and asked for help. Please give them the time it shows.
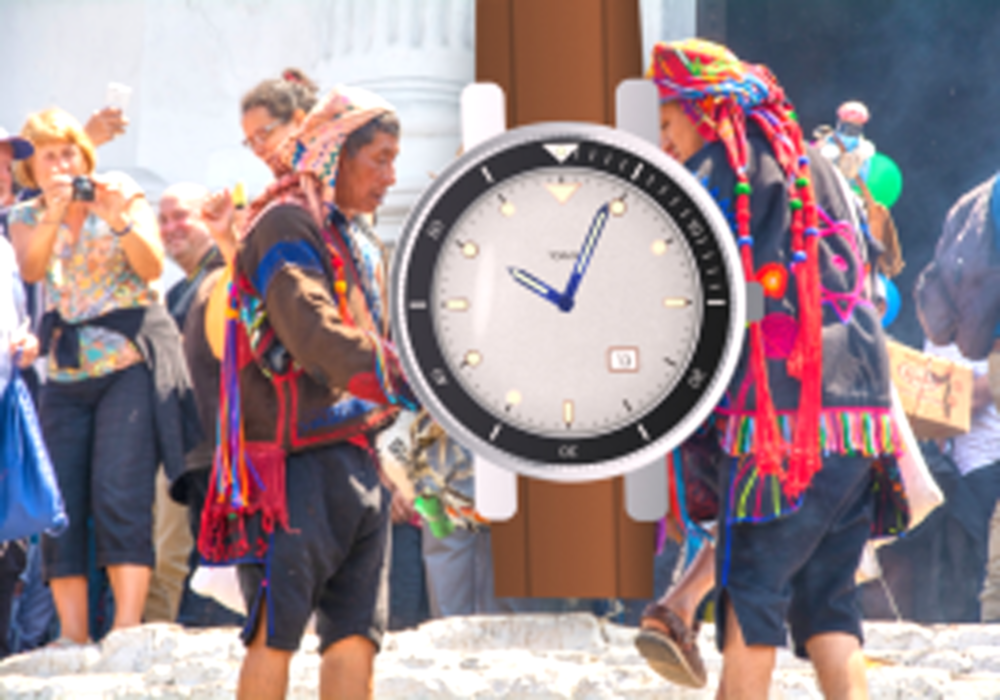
10:04
